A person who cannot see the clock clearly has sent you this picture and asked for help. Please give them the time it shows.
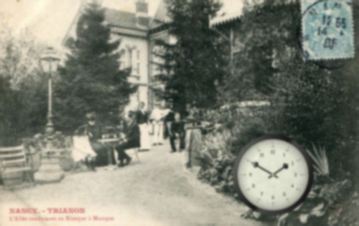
1:50
